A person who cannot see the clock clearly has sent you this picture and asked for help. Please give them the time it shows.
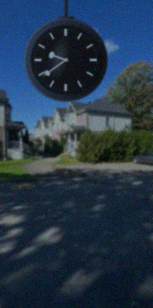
9:39
